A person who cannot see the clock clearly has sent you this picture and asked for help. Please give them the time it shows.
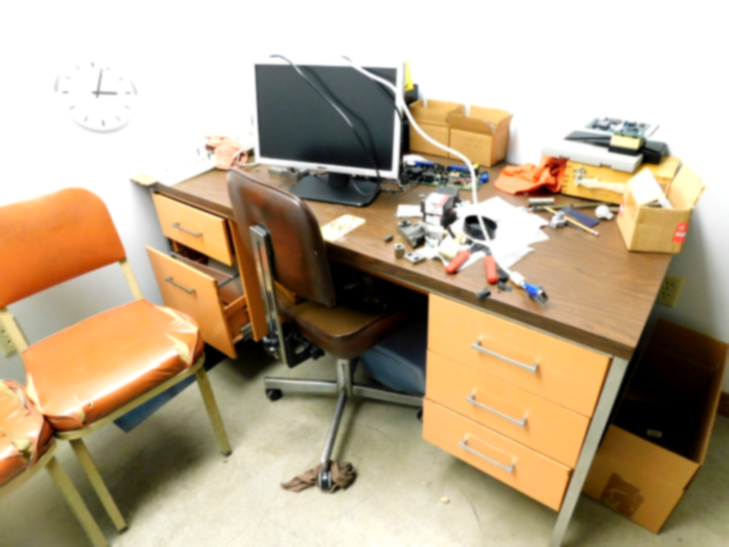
3:03
